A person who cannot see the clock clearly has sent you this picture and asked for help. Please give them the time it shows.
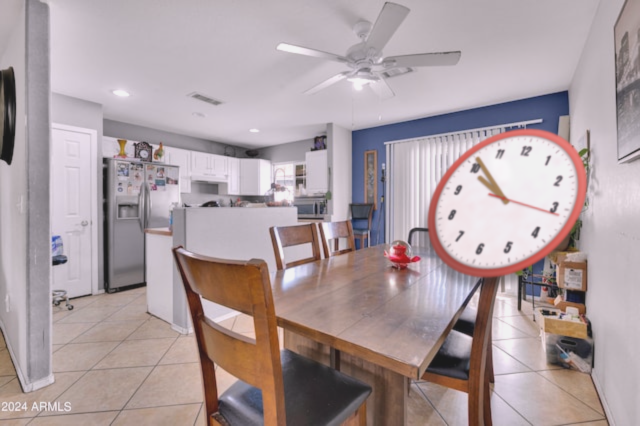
9:51:16
